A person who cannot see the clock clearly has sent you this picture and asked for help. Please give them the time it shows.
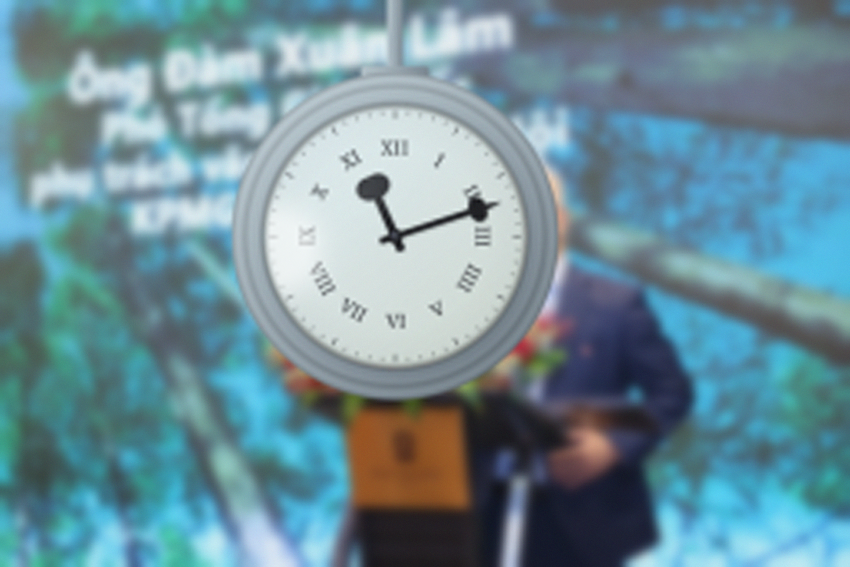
11:12
